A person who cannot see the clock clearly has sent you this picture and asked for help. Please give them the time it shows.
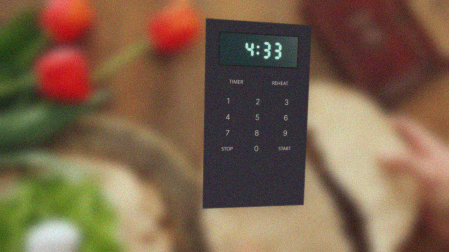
4:33
